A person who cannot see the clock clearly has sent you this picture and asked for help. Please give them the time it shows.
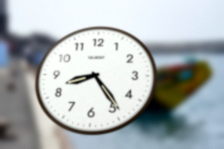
8:24
